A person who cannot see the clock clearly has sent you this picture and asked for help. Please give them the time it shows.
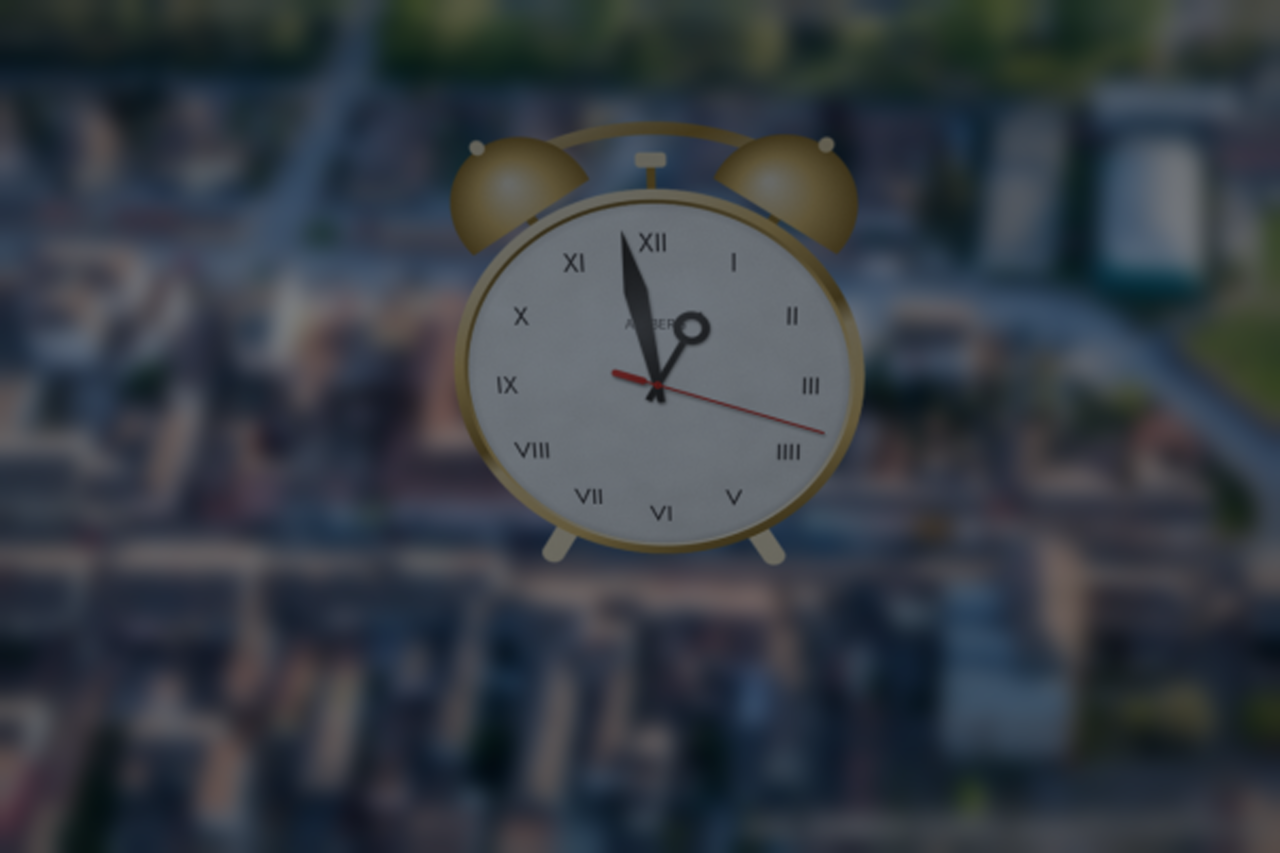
12:58:18
